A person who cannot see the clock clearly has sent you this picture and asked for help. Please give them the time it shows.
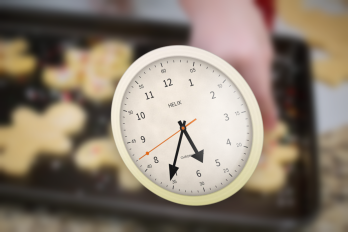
5:35:42
